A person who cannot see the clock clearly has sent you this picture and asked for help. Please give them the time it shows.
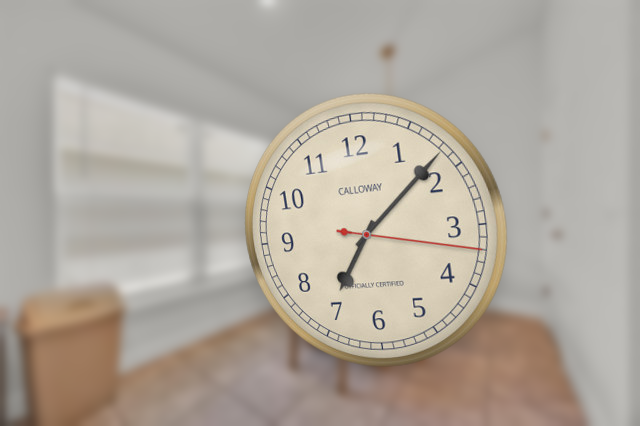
7:08:17
